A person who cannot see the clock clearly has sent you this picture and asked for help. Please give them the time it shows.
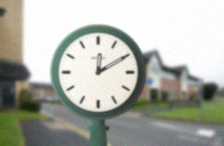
12:10
